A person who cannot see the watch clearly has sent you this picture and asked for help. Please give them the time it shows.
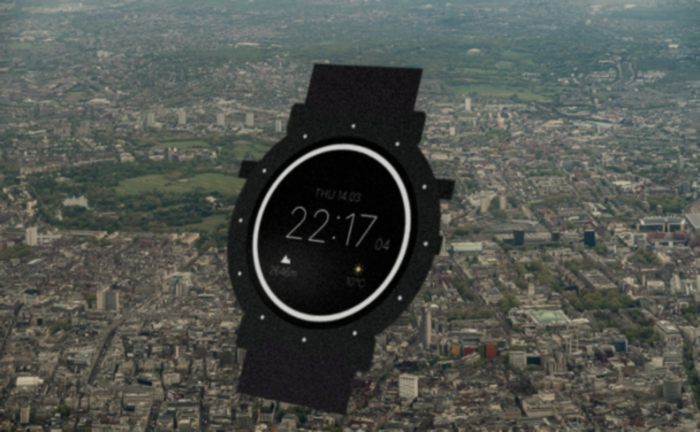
22:17:04
